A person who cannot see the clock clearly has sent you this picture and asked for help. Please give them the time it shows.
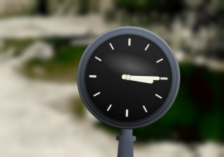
3:15
